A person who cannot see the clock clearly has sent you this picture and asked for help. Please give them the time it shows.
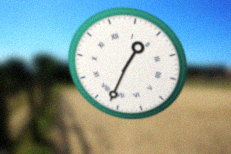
1:37
